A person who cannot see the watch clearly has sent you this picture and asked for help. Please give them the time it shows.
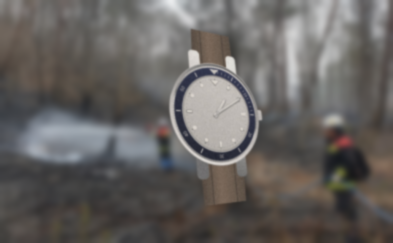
1:10
